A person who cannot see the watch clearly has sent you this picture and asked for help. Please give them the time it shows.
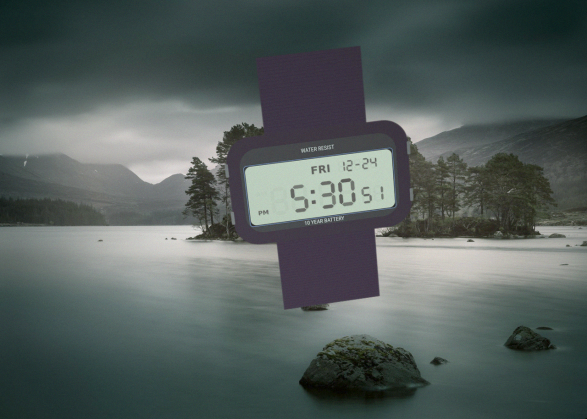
5:30:51
